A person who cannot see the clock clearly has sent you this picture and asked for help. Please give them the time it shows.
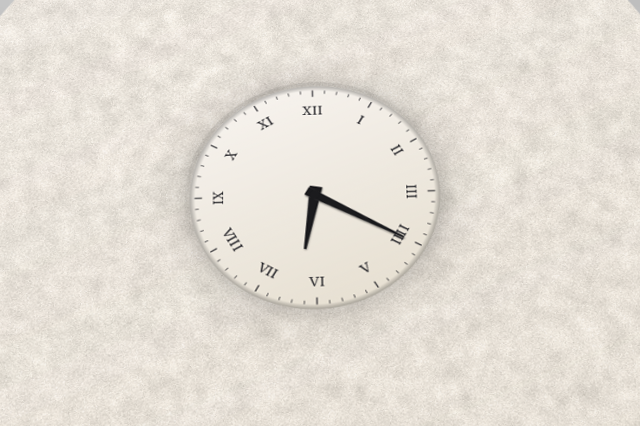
6:20
